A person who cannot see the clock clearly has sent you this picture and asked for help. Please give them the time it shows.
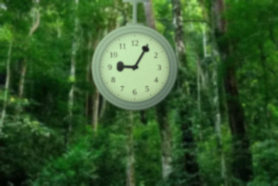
9:05
